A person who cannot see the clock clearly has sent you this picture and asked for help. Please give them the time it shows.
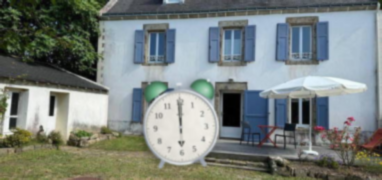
6:00
